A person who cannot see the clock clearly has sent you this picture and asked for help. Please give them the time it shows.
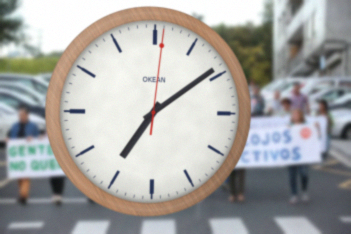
7:09:01
